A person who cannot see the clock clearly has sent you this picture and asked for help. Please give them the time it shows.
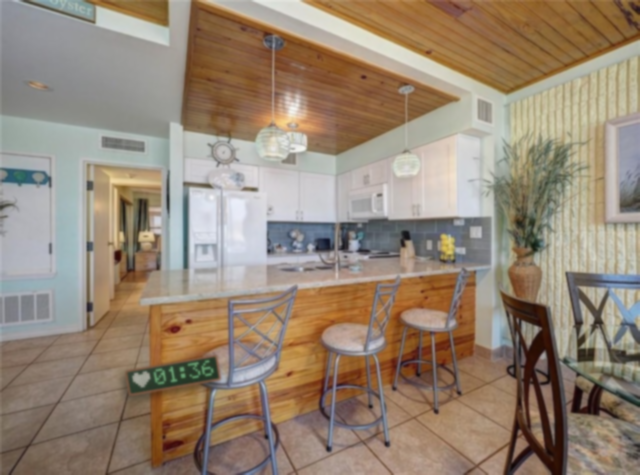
1:36
